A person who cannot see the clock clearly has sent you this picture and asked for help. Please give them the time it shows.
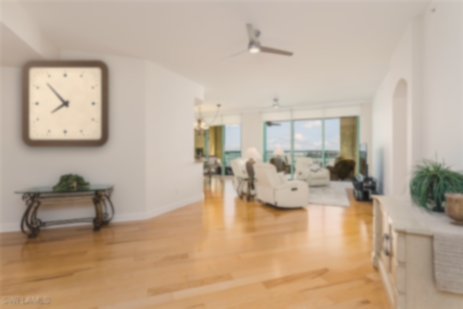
7:53
